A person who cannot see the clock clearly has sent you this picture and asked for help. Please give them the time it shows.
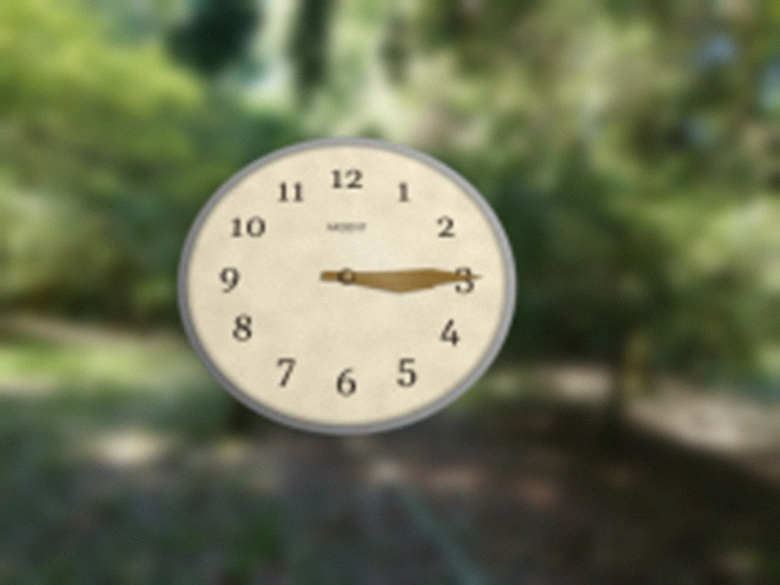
3:15
